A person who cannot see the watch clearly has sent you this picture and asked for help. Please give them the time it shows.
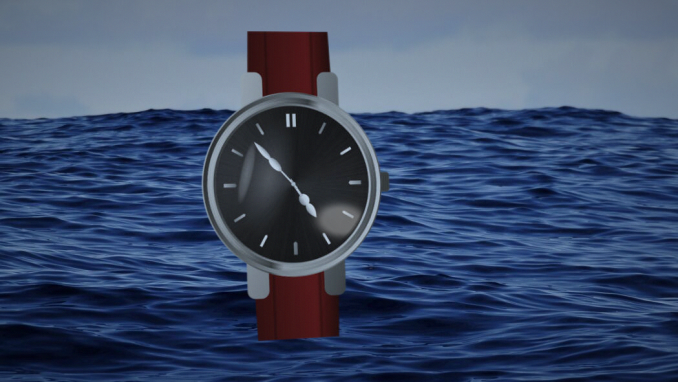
4:53
